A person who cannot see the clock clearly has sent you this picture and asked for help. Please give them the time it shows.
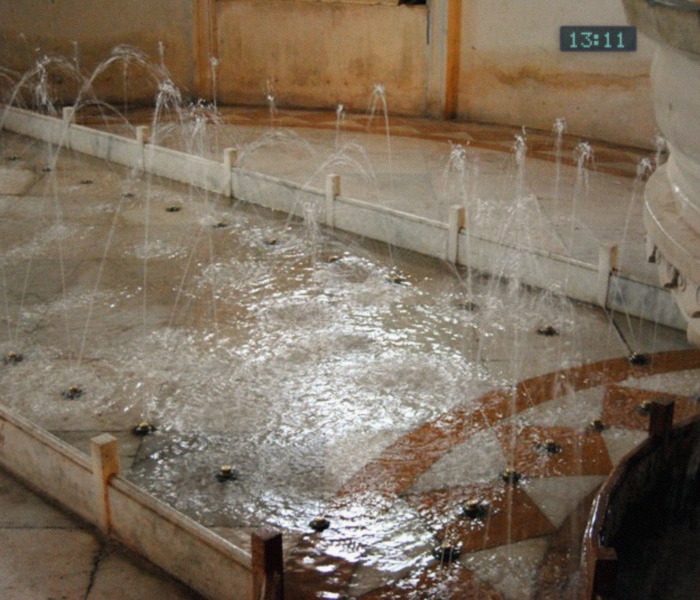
13:11
